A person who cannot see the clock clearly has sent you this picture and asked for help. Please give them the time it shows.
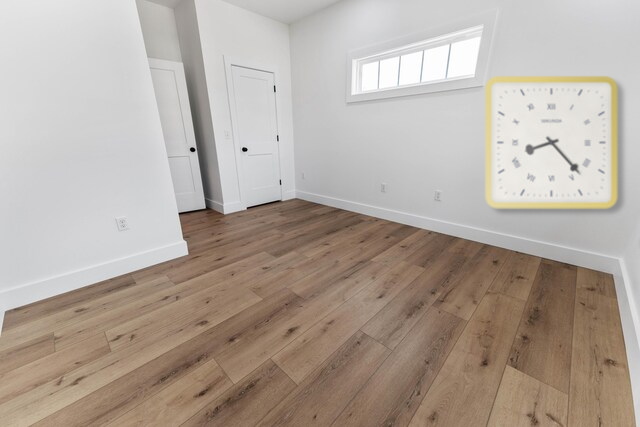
8:23
